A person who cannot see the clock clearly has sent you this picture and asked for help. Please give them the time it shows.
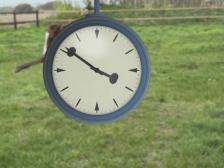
3:51
